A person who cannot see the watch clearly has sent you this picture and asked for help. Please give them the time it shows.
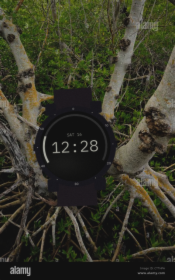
12:28
